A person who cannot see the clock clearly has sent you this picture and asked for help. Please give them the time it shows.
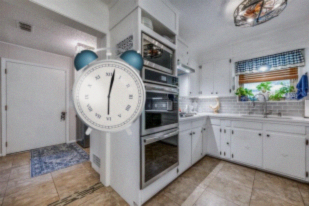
6:02
